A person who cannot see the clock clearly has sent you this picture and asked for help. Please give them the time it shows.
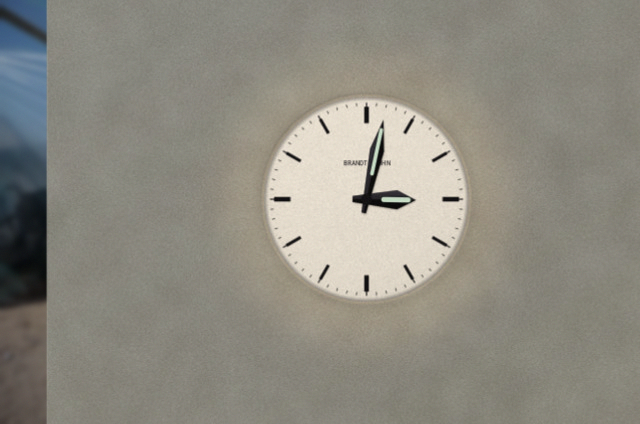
3:02
